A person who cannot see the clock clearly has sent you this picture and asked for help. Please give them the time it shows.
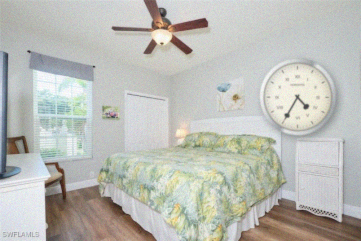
4:35
